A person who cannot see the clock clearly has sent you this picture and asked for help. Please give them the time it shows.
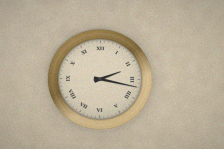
2:17
